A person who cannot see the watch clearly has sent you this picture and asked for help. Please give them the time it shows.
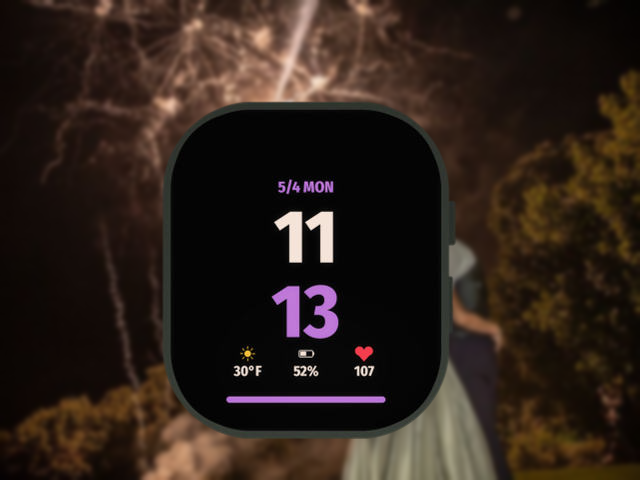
11:13
